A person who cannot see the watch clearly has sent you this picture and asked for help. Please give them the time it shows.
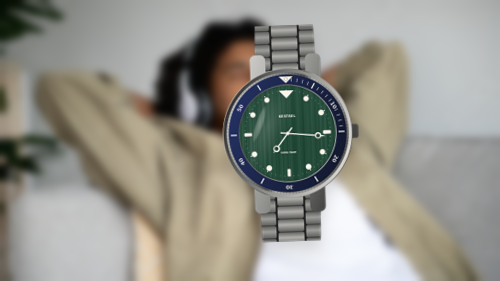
7:16
